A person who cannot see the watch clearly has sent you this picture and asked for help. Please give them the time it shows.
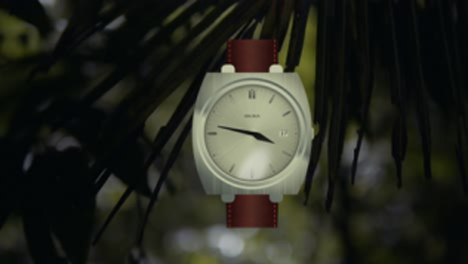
3:47
